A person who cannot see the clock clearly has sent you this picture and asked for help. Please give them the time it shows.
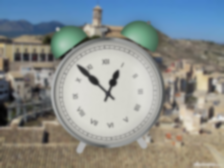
12:53
